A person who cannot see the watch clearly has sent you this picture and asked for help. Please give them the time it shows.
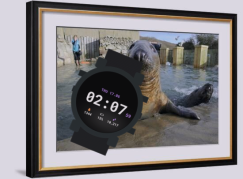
2:07
